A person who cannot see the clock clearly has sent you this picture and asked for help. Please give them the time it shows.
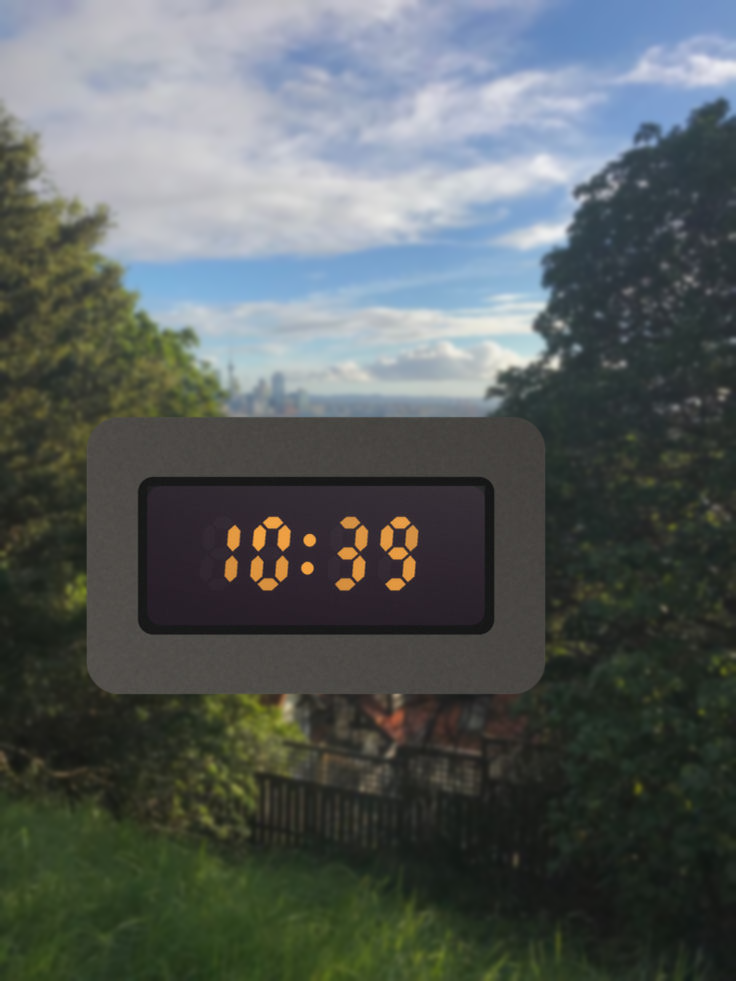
10:39
